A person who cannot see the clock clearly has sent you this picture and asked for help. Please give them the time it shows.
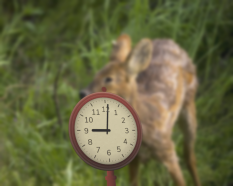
9:01
